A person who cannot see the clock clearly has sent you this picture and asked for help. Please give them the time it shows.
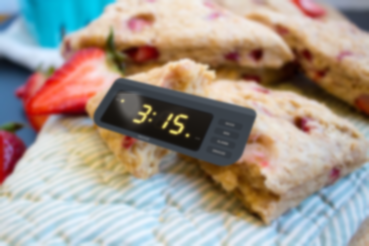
3:15
